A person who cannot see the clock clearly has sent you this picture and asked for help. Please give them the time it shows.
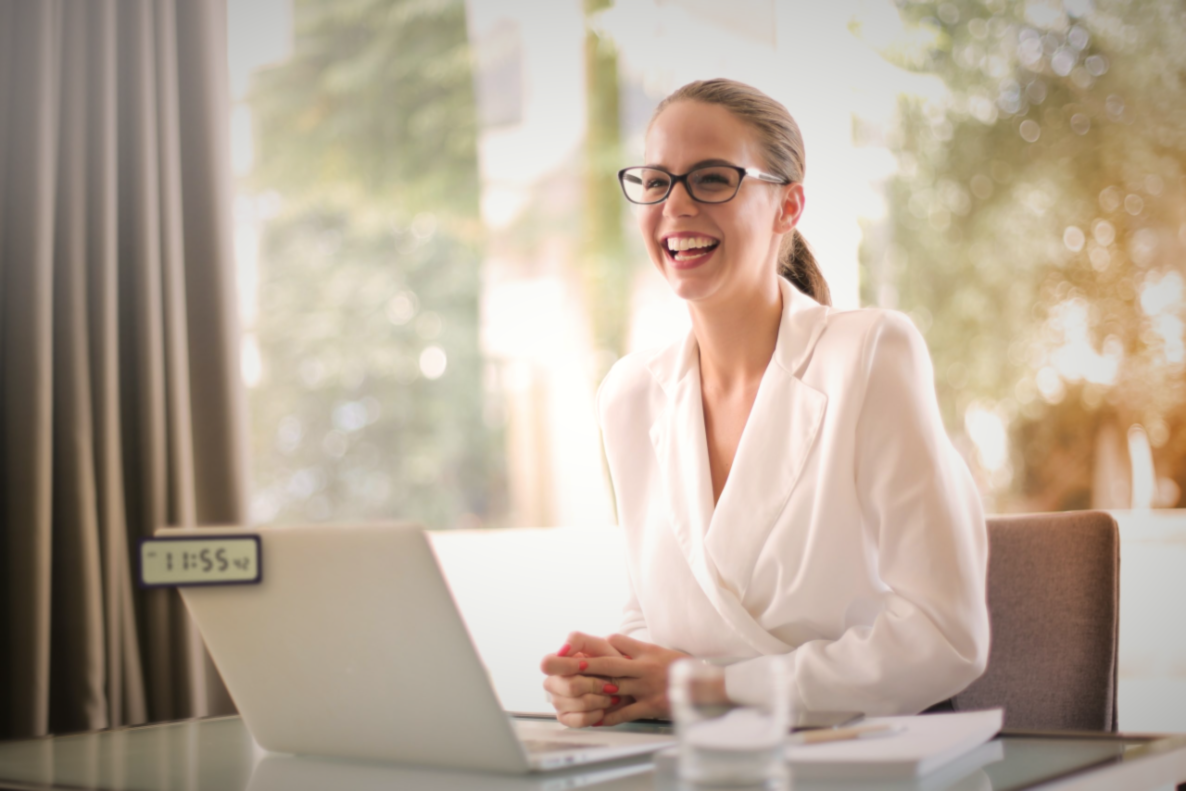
11:55
